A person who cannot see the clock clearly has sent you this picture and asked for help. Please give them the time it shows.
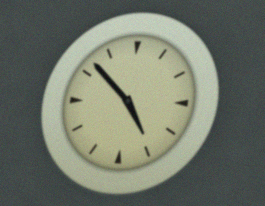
4:52
